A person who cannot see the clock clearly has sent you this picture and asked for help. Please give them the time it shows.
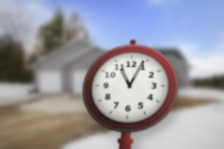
11:04
